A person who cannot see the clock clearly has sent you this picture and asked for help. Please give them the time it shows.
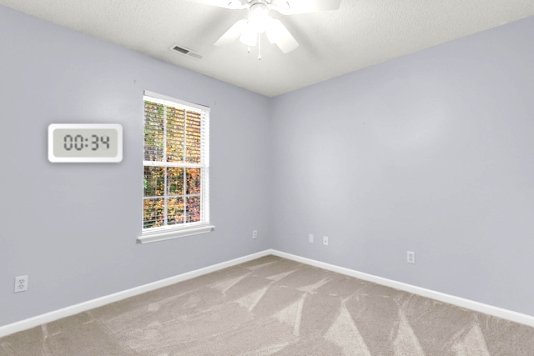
0:34
